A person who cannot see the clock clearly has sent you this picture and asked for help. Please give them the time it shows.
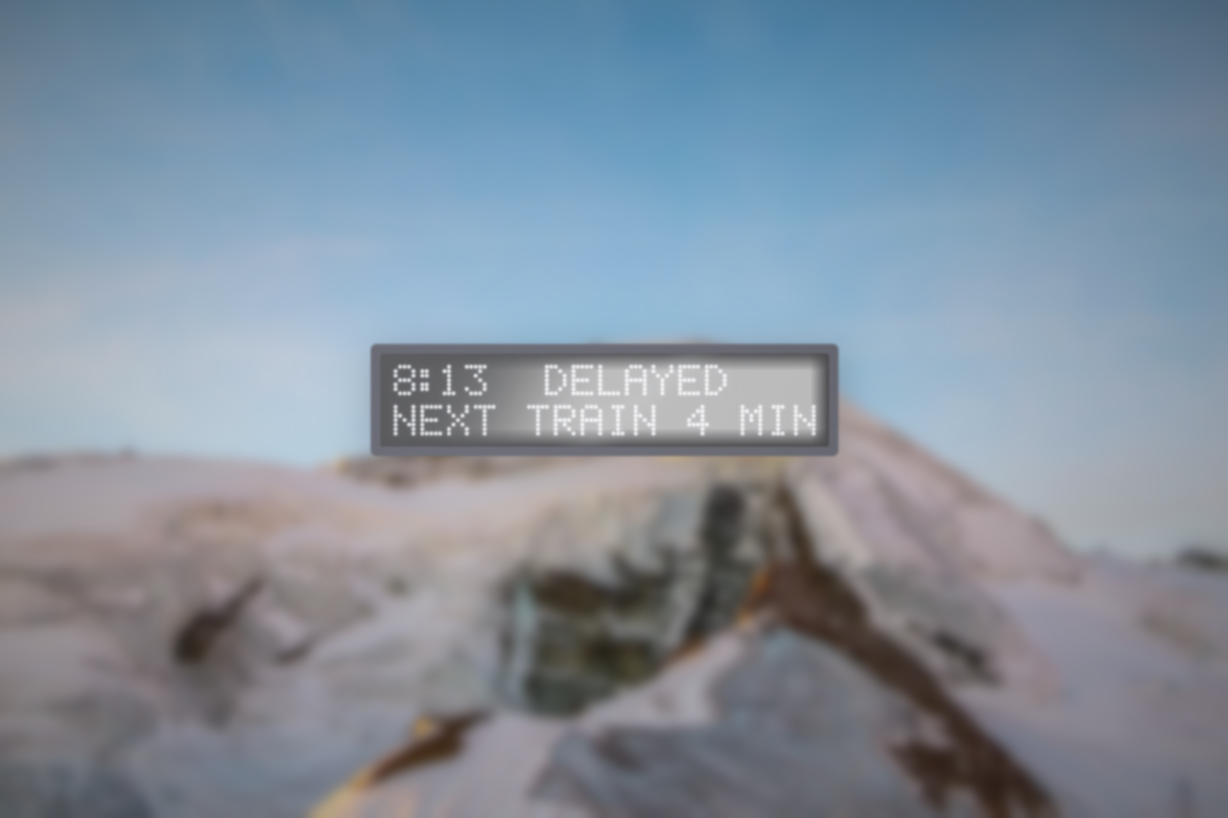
8:13
